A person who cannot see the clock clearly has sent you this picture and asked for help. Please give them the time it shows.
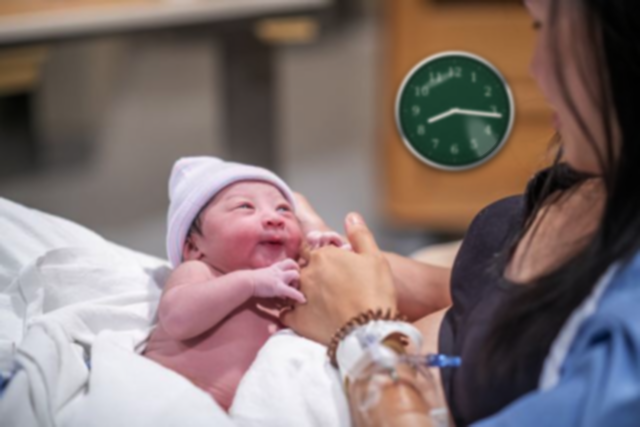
8:16
